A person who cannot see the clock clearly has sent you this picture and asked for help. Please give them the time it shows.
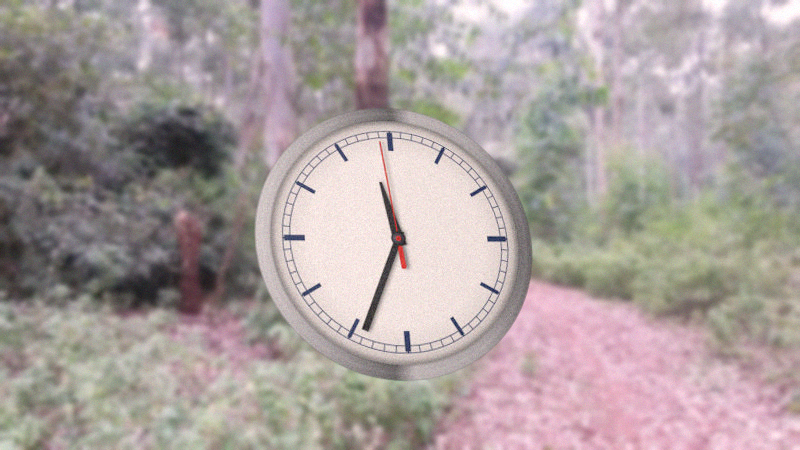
11:33:59
